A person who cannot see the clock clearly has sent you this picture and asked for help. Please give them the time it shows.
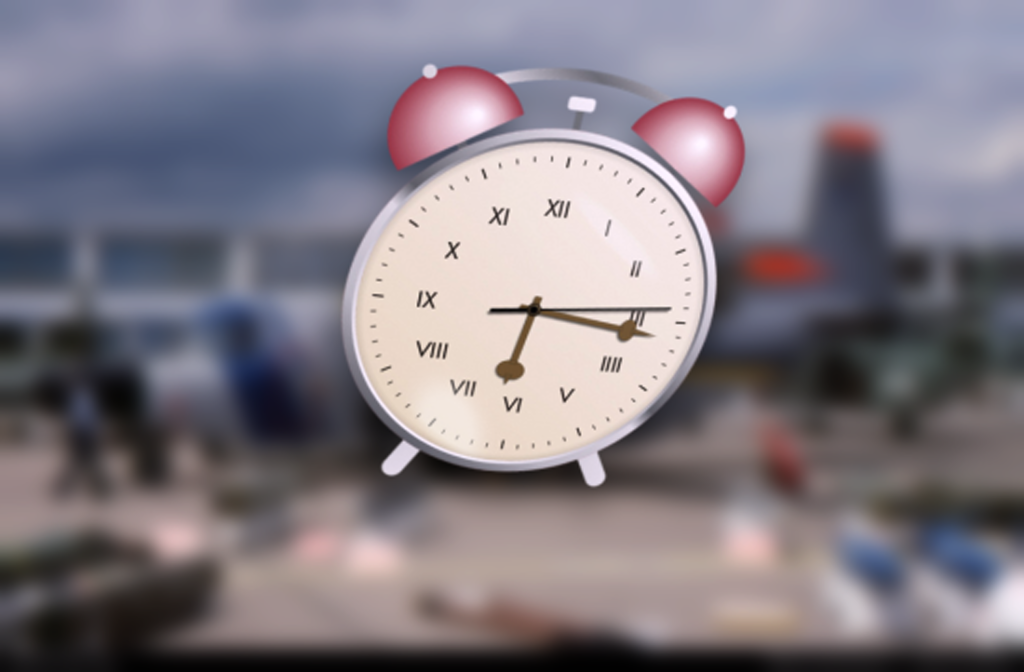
6:16:14
